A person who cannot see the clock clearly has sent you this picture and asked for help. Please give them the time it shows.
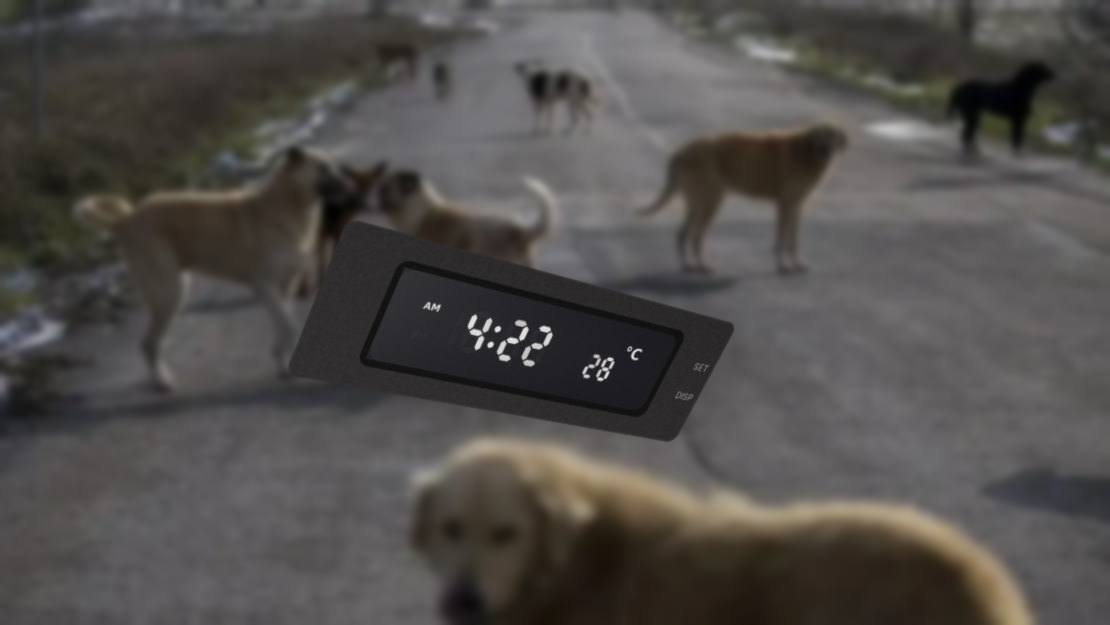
4:22
